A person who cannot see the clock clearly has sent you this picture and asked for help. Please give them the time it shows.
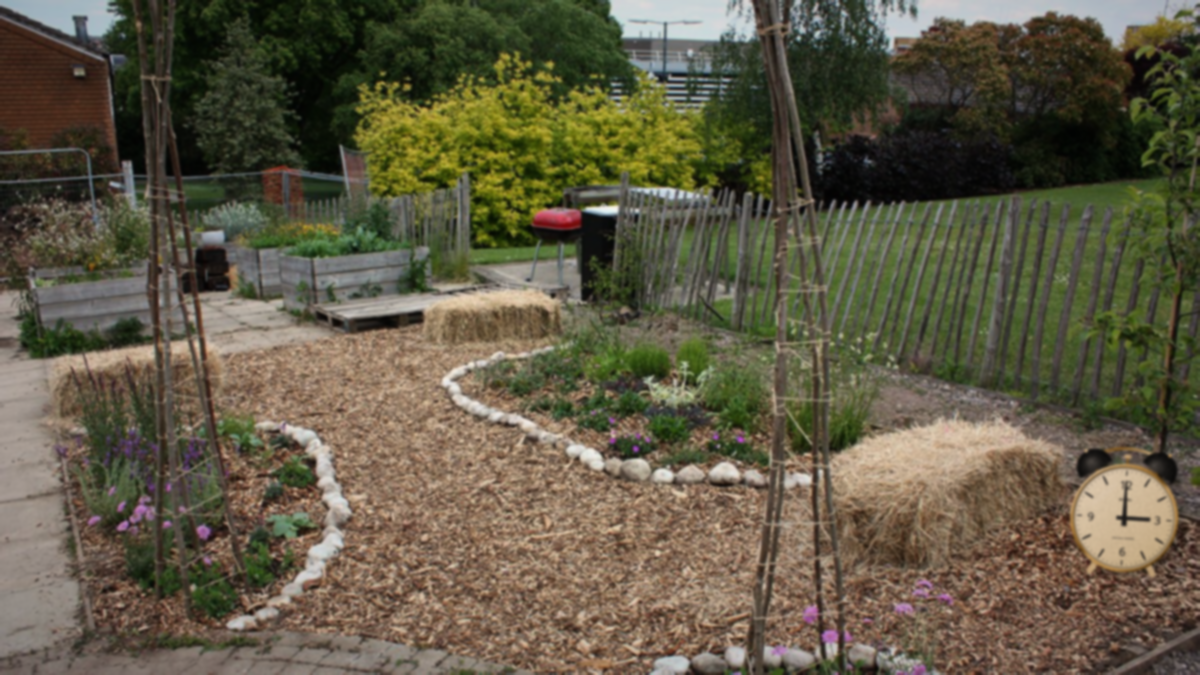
3:00
